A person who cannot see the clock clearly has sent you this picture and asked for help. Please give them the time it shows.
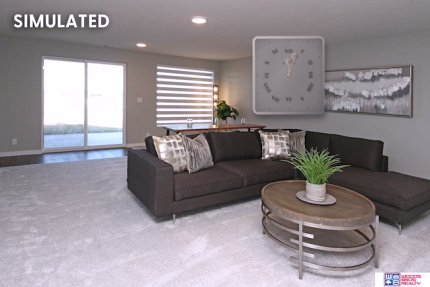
12:03
